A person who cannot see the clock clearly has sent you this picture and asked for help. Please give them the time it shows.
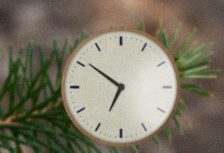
6:51
